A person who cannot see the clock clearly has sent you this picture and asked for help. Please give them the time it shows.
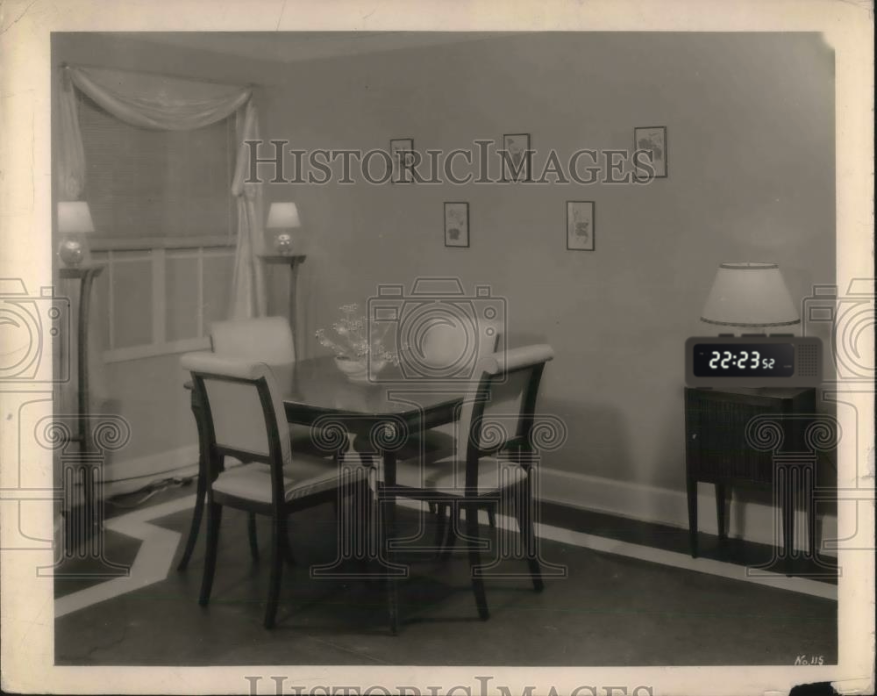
22:23:52
